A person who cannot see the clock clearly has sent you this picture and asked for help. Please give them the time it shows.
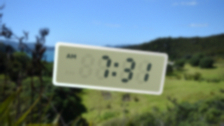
7:31
